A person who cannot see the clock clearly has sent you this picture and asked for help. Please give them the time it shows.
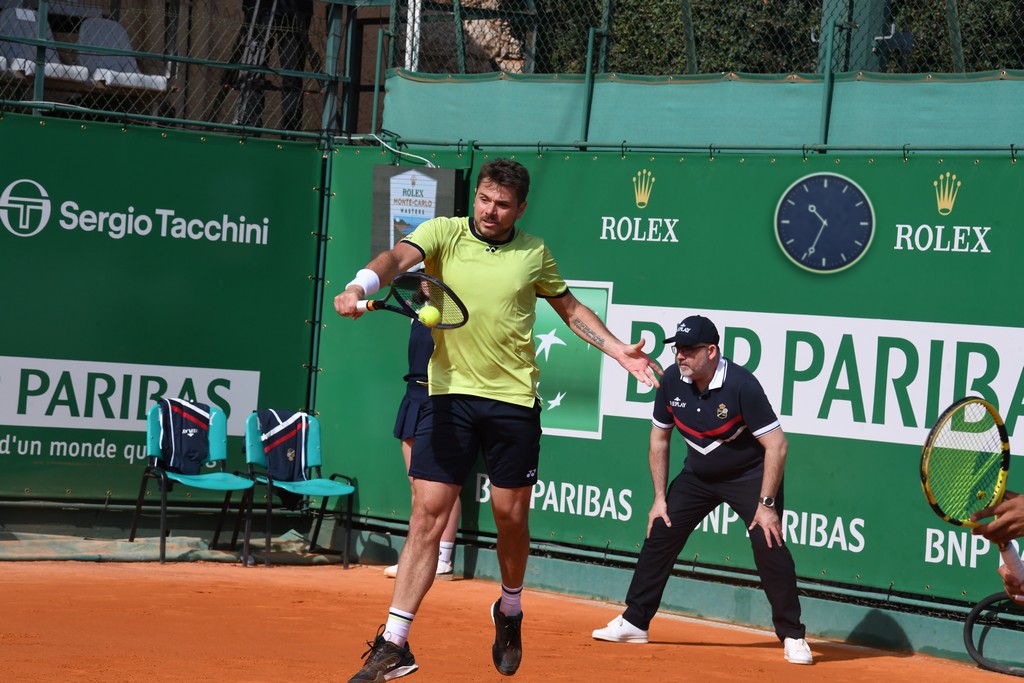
10:34
